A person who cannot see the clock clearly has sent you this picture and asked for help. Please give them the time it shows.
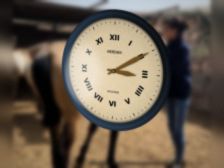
3:10
